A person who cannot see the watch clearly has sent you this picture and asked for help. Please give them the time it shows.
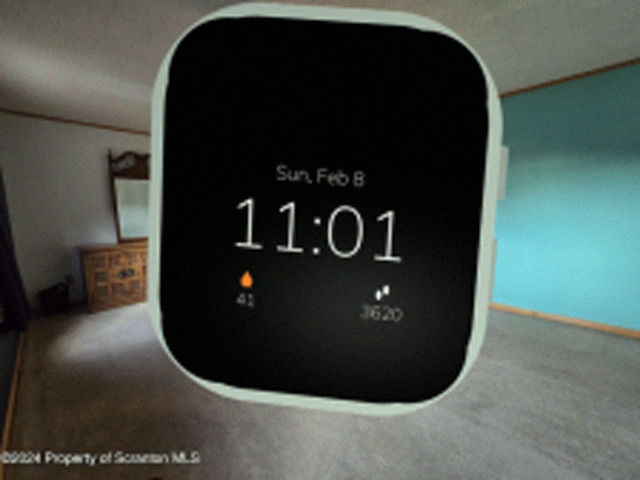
11:01
